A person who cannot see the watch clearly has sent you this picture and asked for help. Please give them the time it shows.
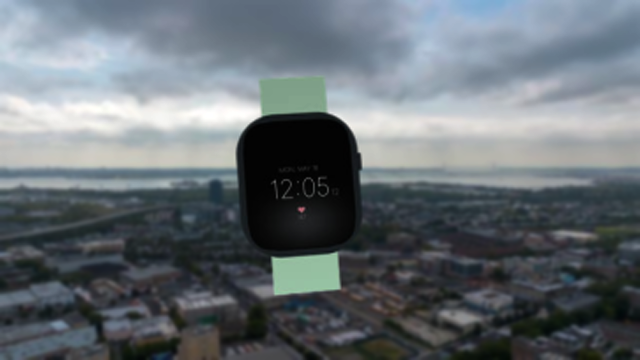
12:05
